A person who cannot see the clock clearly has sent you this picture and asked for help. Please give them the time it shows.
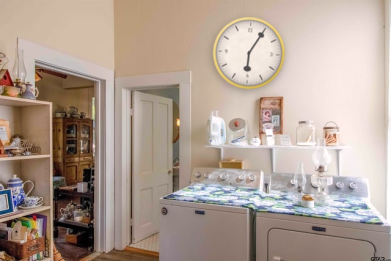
6:05
